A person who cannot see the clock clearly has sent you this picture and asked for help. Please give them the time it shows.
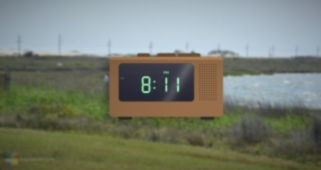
8:11
